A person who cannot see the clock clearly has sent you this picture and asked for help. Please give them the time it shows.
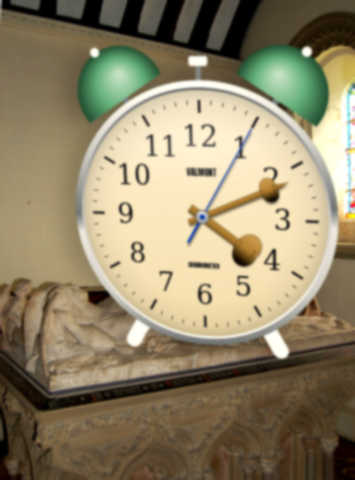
4:11:05
